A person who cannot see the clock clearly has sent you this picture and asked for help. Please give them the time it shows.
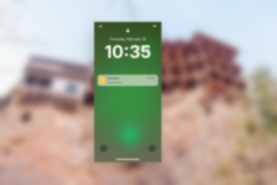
10:35
